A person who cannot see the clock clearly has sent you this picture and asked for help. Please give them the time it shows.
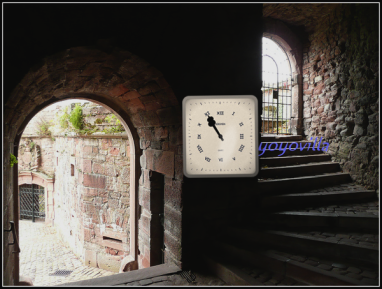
10:55
